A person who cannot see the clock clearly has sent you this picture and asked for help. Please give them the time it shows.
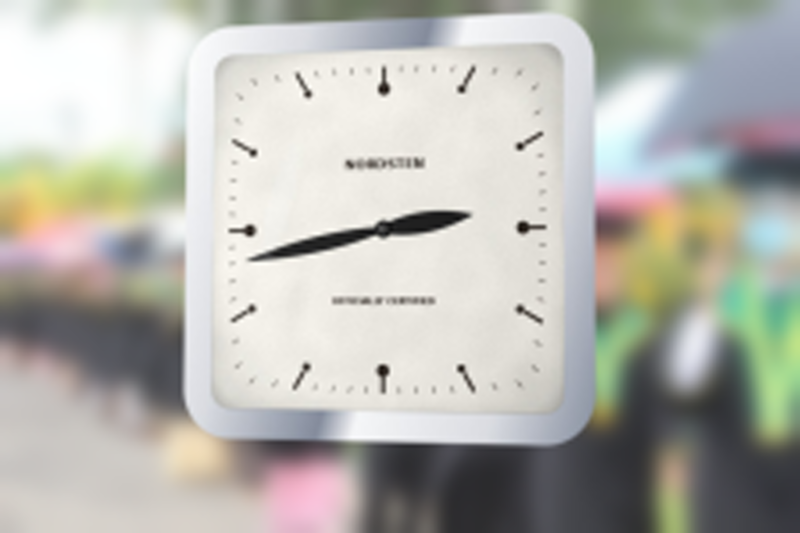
2:43
